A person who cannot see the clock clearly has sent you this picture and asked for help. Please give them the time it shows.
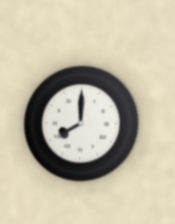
8:00
